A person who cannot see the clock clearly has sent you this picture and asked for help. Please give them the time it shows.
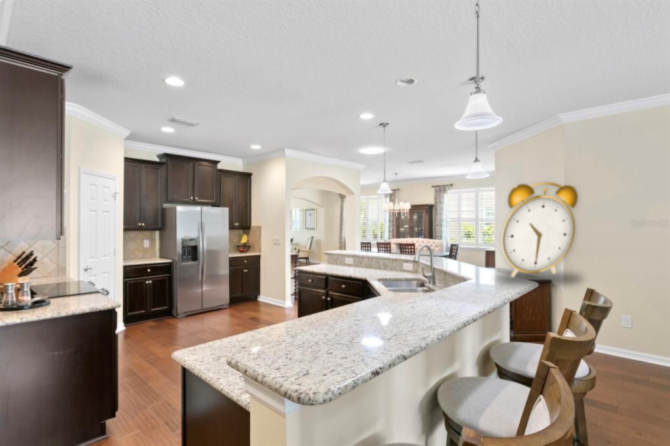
10:30
